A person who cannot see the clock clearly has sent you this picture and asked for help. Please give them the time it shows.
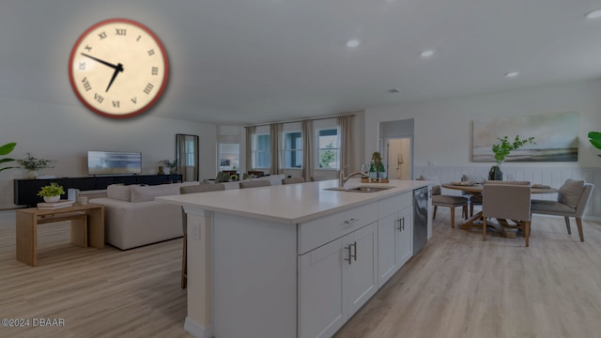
6:48
